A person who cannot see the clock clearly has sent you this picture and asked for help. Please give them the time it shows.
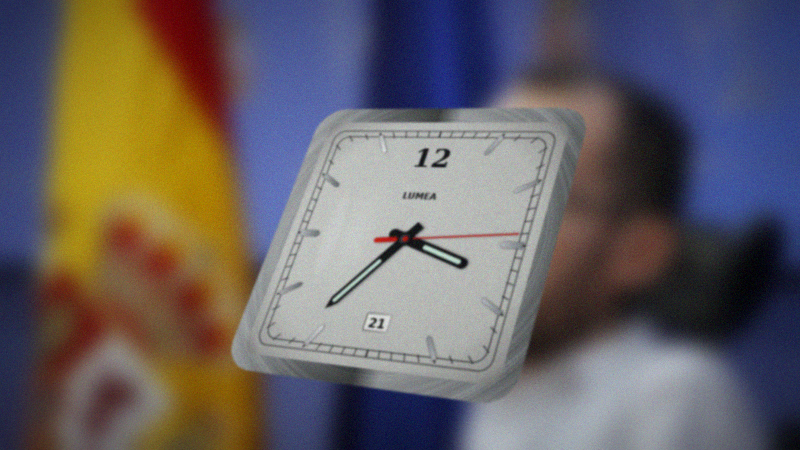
3:36:14
